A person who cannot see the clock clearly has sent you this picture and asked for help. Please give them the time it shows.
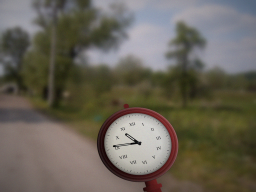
10:46
